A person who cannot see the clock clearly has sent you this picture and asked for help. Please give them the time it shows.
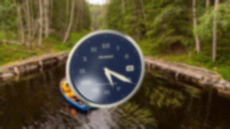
5:20
